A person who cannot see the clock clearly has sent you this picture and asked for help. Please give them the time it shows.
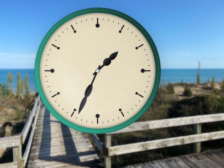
1:34
